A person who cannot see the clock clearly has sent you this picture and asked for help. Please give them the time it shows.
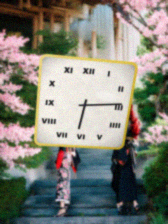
6:14
